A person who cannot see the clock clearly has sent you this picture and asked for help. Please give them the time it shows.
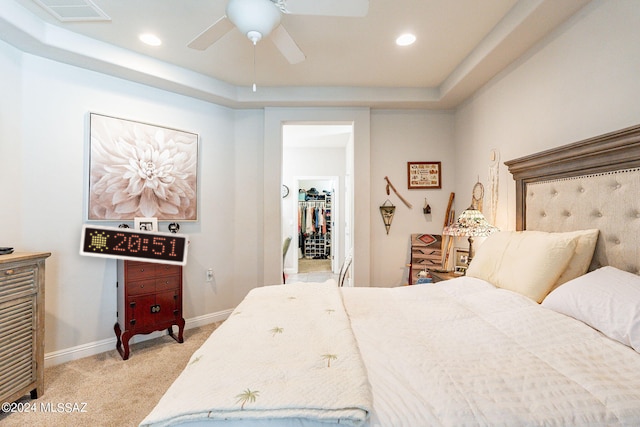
20:51
